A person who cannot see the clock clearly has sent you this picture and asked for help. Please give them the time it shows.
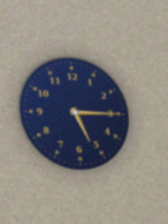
5:15
